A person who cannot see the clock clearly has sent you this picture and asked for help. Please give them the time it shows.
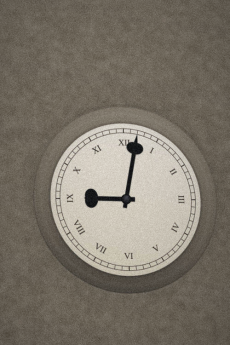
9:02
